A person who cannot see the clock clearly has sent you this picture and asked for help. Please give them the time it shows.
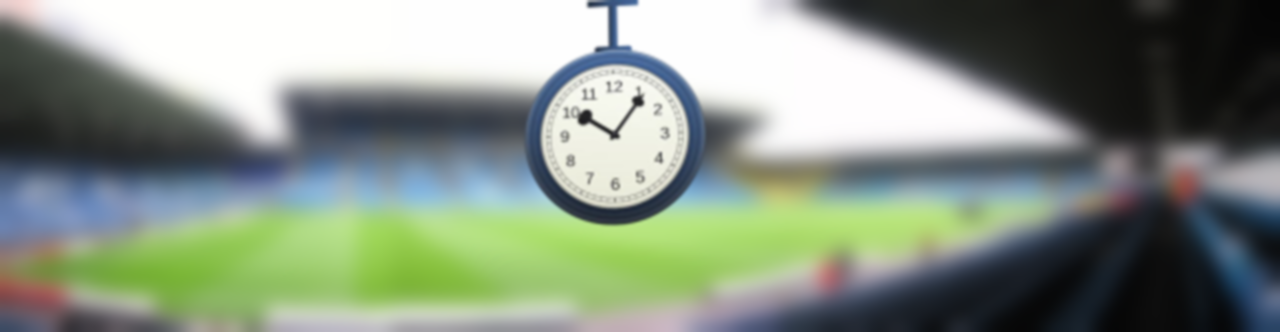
10:06
